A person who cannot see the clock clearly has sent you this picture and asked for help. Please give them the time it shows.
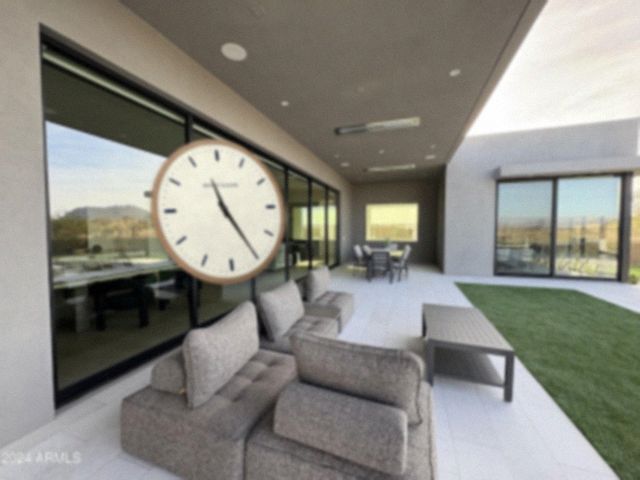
11:25
